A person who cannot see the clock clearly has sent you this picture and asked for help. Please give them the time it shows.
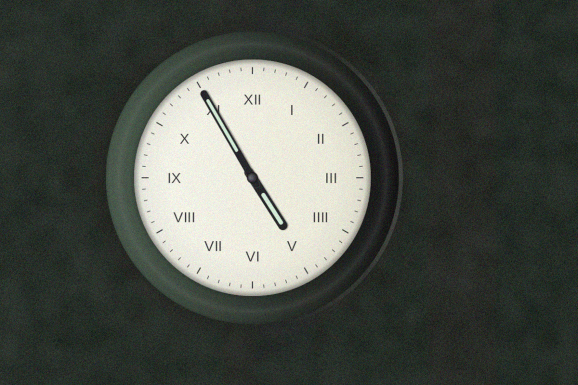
4:55
